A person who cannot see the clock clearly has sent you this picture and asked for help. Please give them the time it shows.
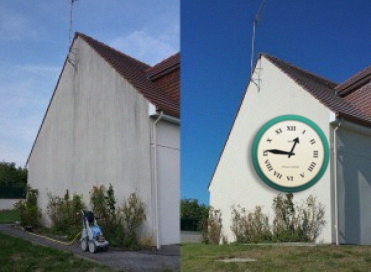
12:46
